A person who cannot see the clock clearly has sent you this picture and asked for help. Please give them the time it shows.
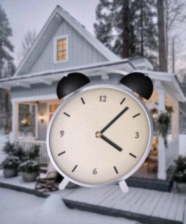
4:07
